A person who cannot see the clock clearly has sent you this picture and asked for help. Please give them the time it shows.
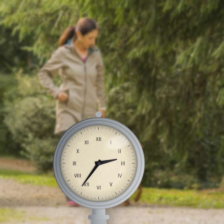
2:36
